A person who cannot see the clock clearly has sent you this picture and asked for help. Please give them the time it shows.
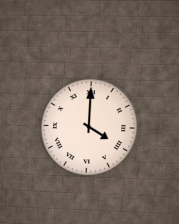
4:00
